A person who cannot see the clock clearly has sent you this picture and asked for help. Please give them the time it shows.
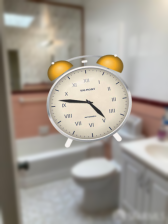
4:47
